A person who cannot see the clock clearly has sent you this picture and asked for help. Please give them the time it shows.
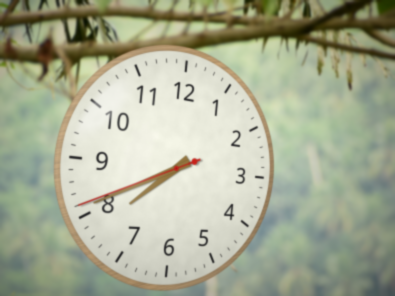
7:40:41
